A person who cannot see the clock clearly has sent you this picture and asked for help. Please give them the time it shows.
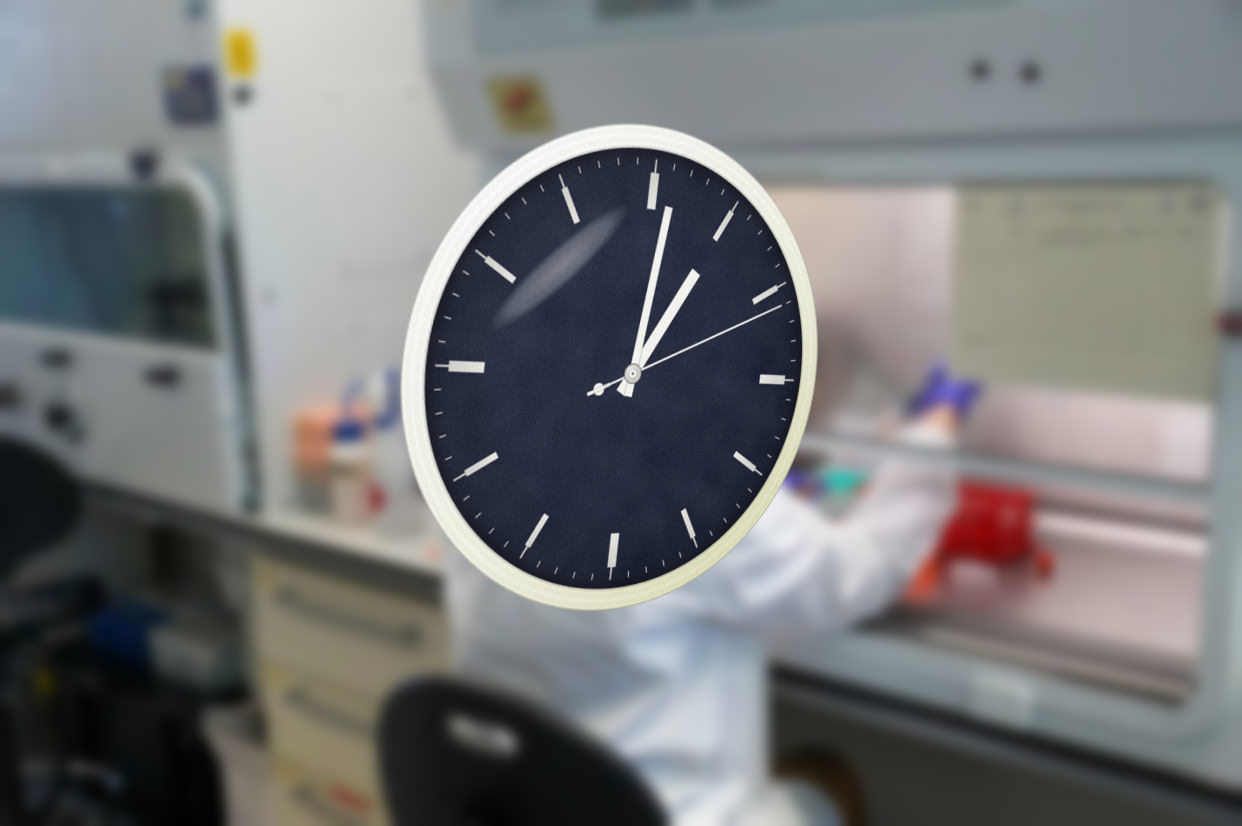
1:01:11
